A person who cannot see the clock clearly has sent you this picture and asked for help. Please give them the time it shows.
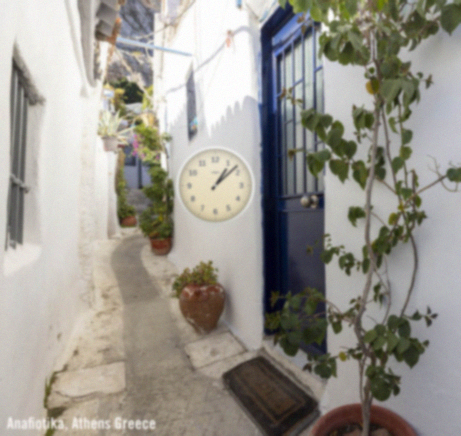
1:08
